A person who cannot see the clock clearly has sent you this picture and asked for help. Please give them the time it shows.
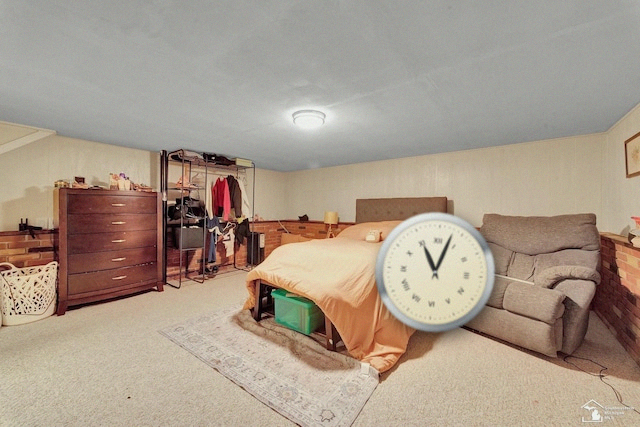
11:03
